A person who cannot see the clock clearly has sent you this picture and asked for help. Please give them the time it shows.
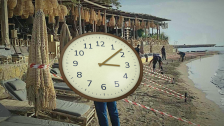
3:08
